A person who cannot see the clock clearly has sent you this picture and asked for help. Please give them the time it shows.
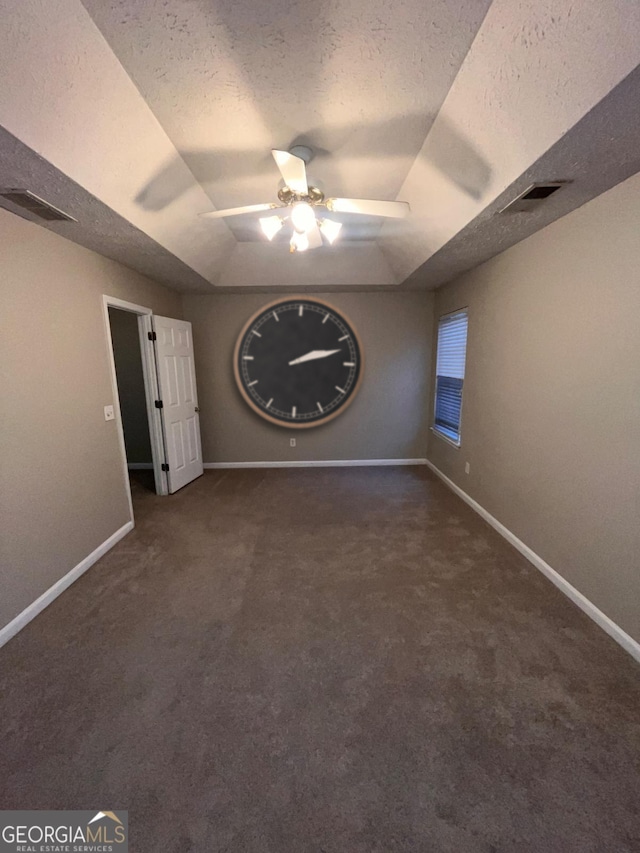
2:12
